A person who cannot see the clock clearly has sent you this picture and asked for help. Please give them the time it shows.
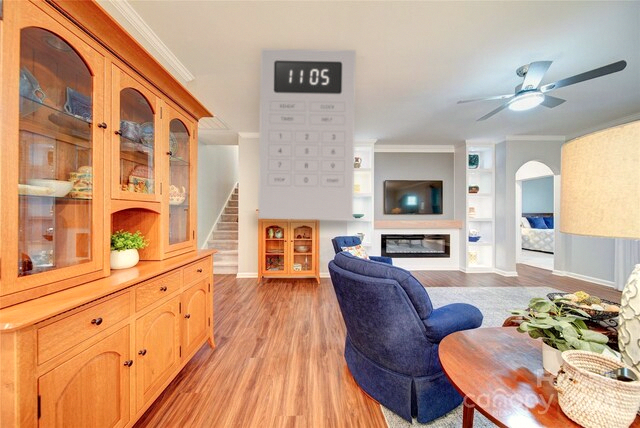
11:05
